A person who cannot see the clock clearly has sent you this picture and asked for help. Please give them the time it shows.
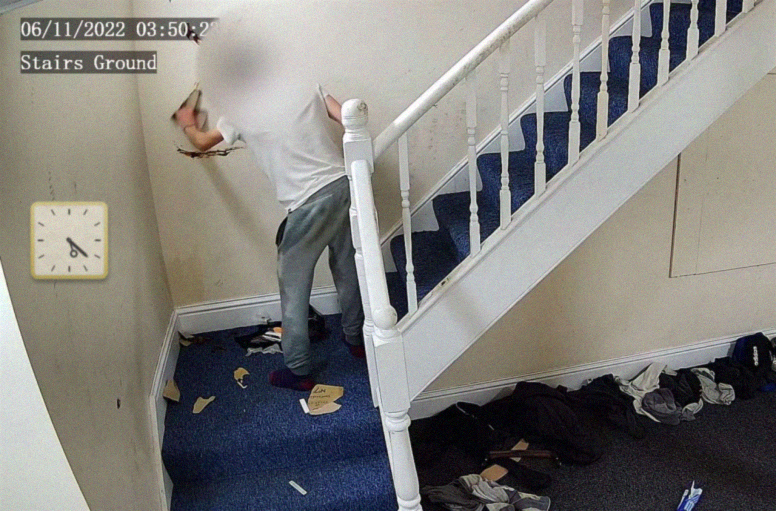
5:22
